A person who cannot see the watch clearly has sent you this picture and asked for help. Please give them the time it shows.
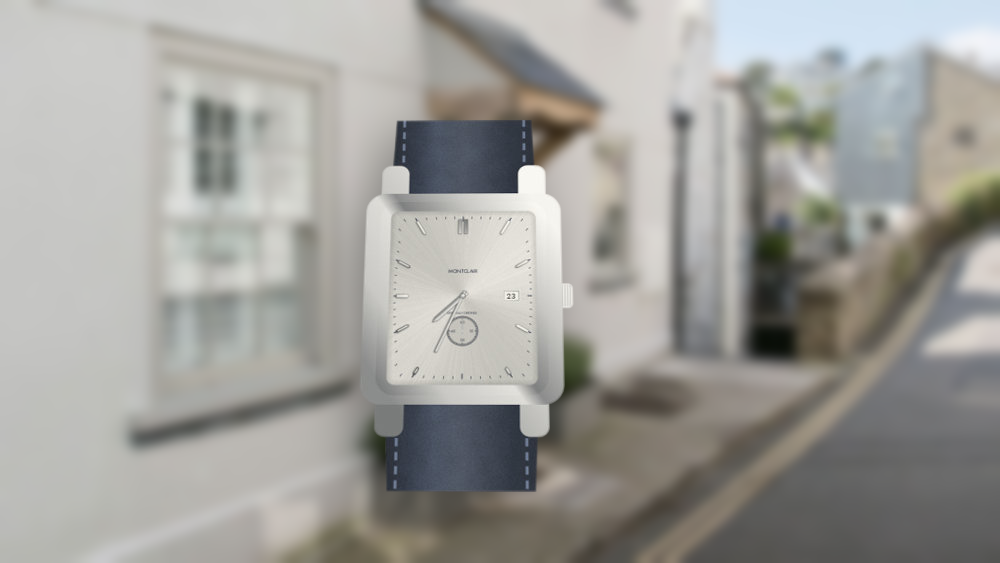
7:34
